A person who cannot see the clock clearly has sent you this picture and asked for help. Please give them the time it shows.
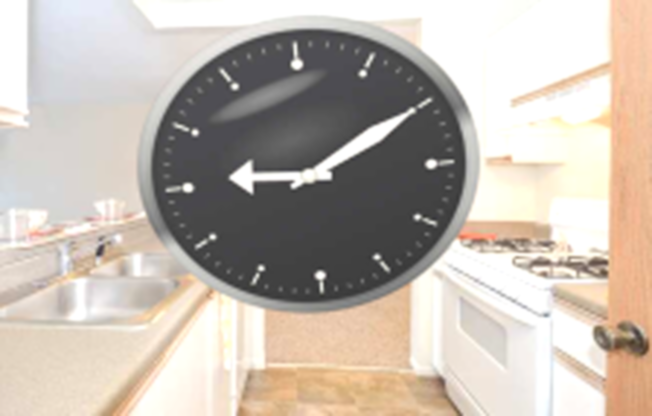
9:10
